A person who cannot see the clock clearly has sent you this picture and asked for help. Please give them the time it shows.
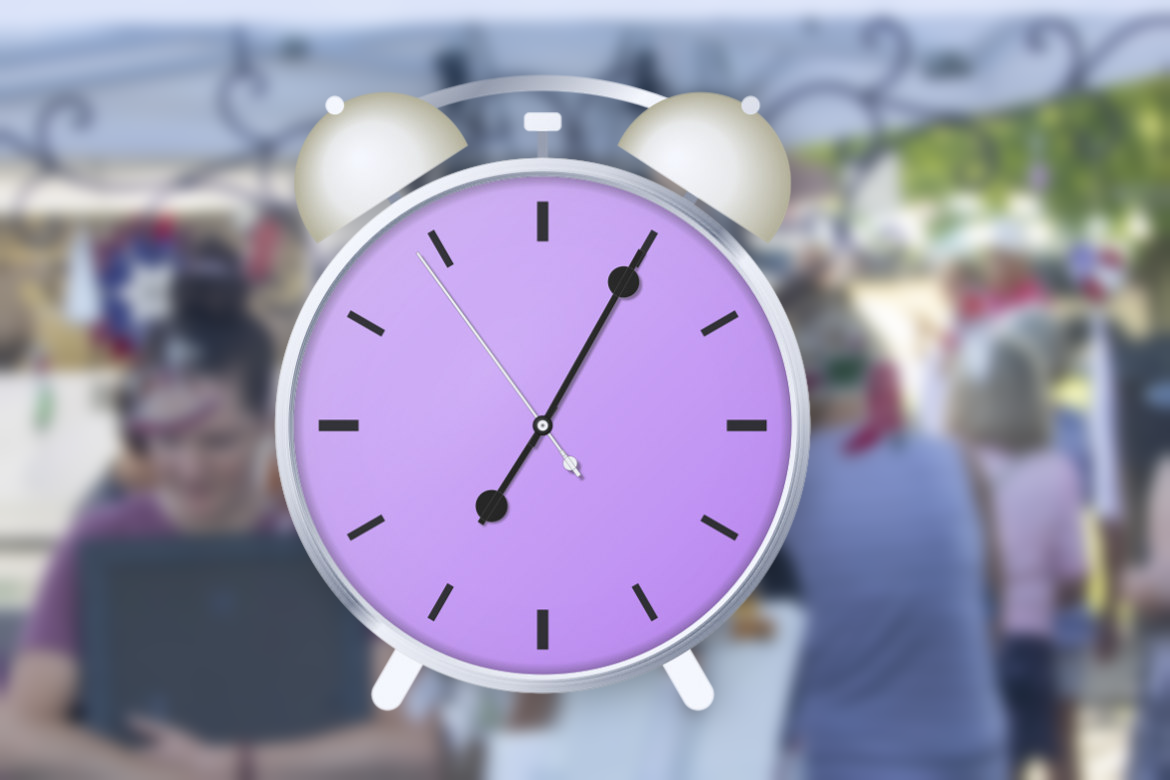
7:04:54
